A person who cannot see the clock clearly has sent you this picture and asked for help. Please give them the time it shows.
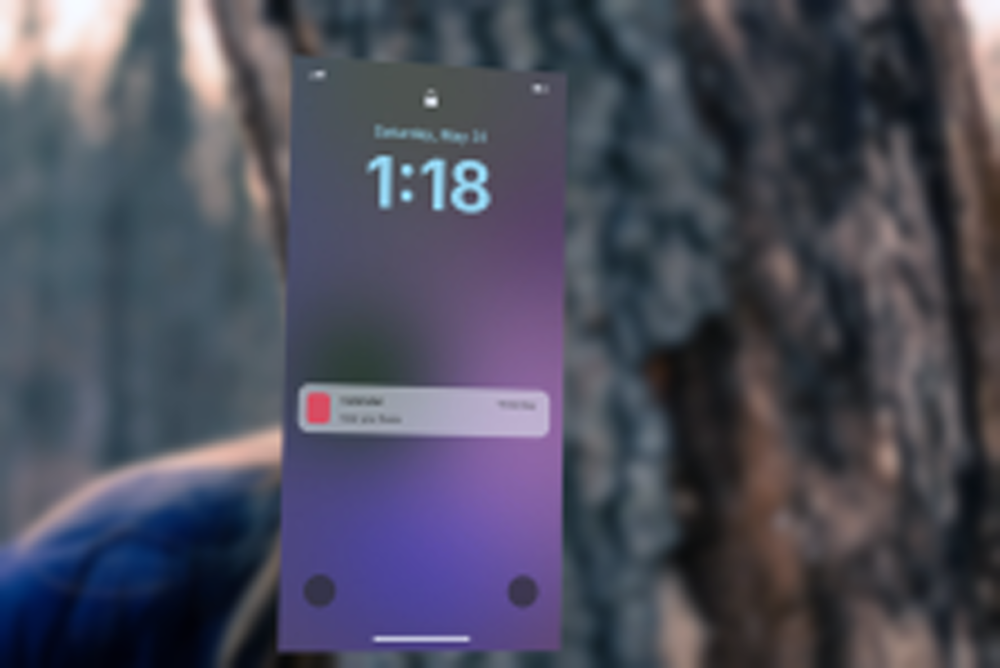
1:18
